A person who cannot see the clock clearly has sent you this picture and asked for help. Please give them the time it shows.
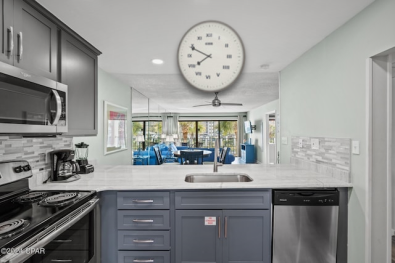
7:49
